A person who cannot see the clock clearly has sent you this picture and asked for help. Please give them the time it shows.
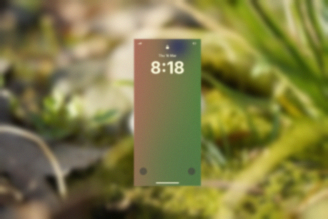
8:18
